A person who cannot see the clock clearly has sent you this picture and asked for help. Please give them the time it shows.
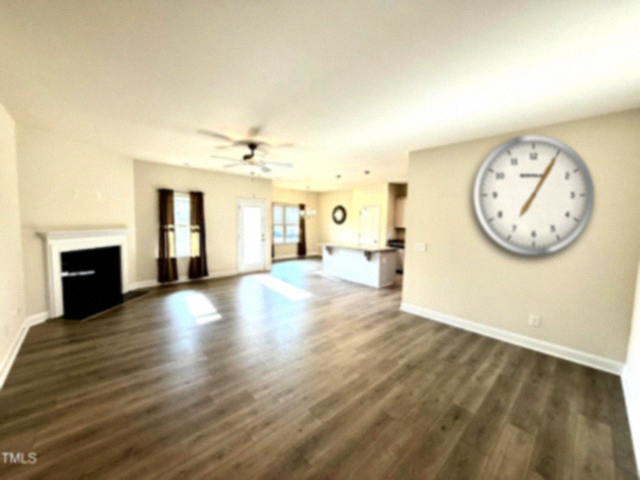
7:05
